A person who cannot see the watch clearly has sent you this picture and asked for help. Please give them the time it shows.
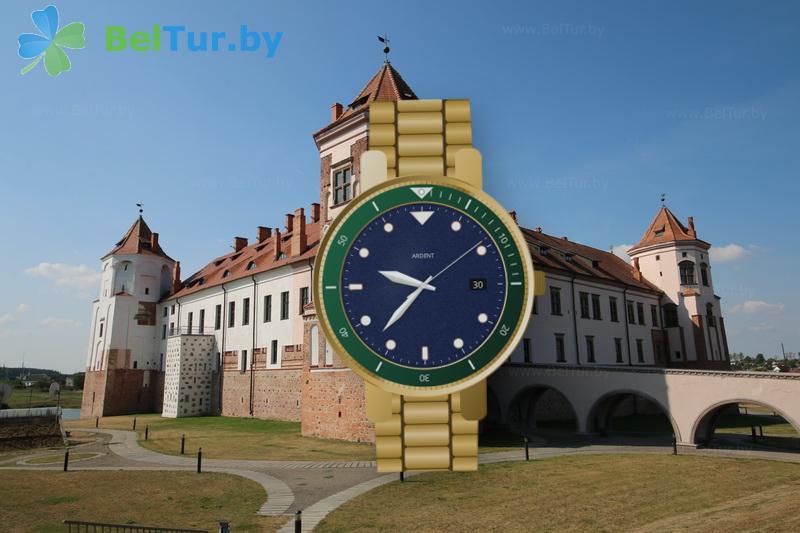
9:37:09
